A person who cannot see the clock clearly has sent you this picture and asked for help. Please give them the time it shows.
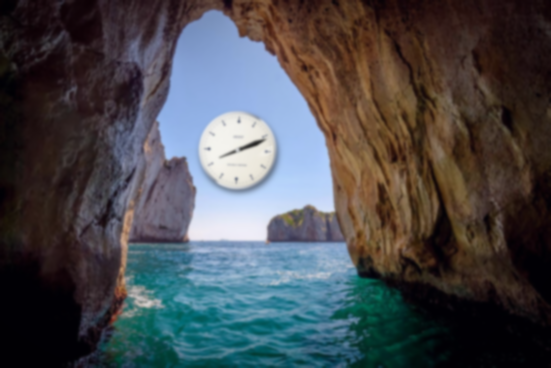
8:11
